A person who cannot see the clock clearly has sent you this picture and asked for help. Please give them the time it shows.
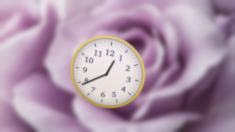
12:39
